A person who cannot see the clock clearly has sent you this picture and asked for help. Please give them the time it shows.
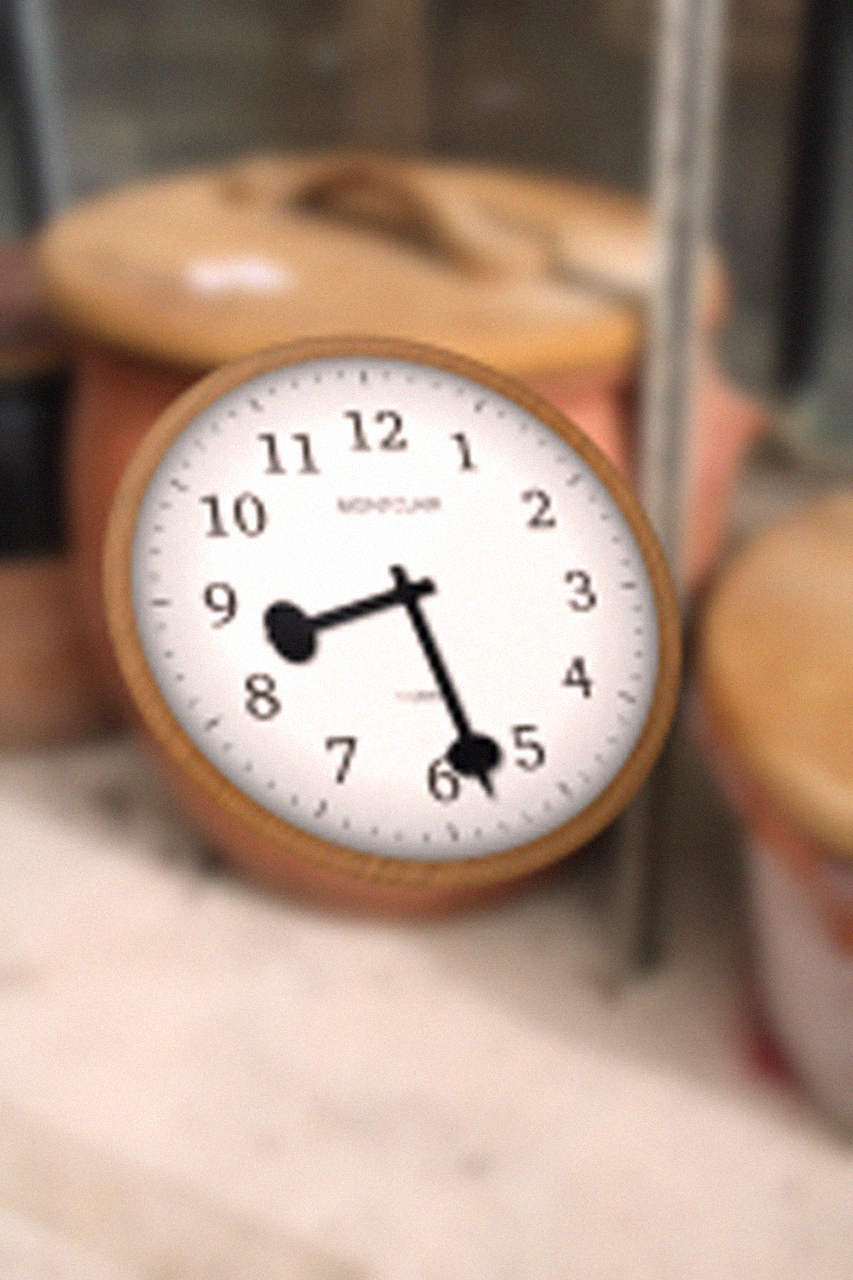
8:28
